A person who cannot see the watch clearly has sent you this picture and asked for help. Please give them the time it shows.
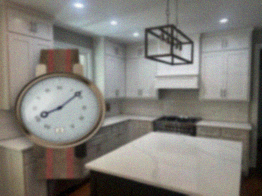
8:08
